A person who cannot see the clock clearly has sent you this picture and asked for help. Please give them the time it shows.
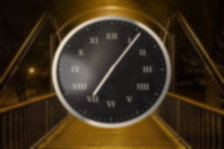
7:06
